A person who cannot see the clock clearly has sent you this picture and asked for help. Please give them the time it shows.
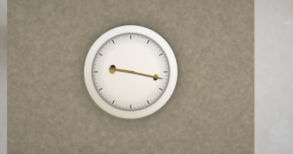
9:17
